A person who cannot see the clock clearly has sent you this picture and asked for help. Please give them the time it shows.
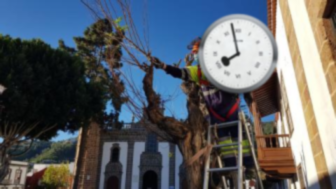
7:58
